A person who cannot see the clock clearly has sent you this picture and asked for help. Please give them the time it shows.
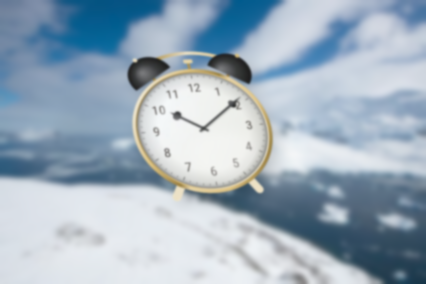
10:09
